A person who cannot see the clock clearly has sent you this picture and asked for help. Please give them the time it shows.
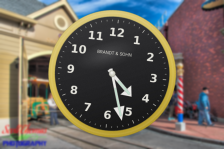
4:27
